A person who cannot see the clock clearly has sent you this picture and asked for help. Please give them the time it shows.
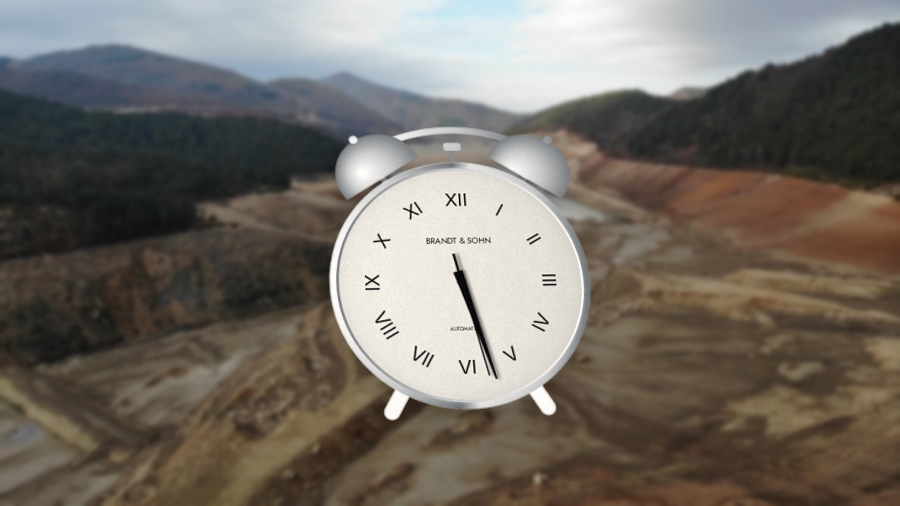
5:27:28
